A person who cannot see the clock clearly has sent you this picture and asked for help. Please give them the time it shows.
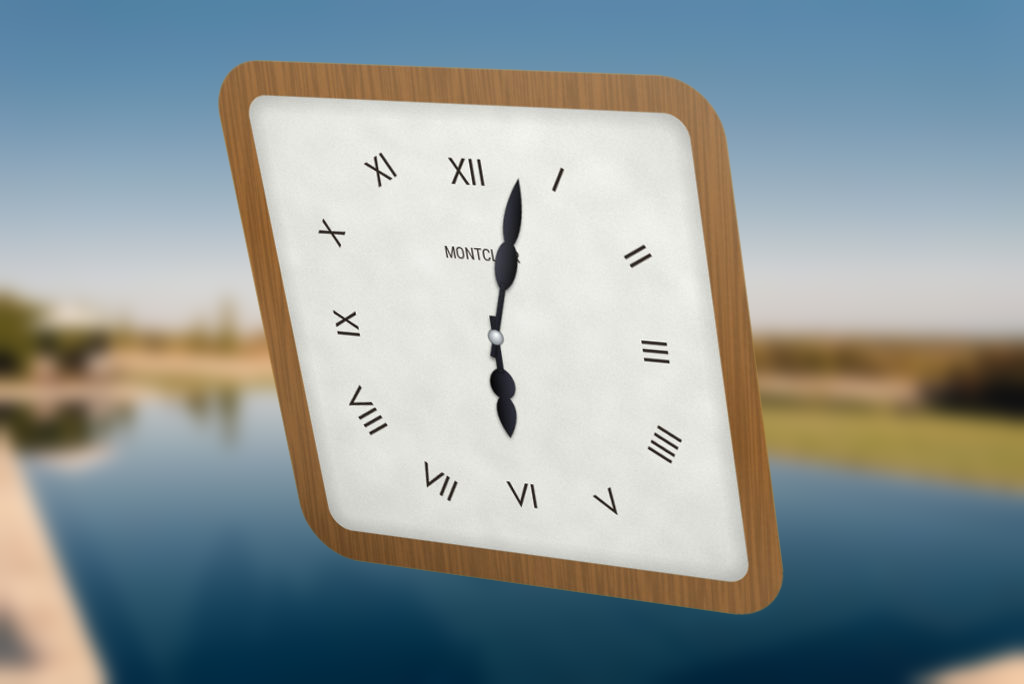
6:03
